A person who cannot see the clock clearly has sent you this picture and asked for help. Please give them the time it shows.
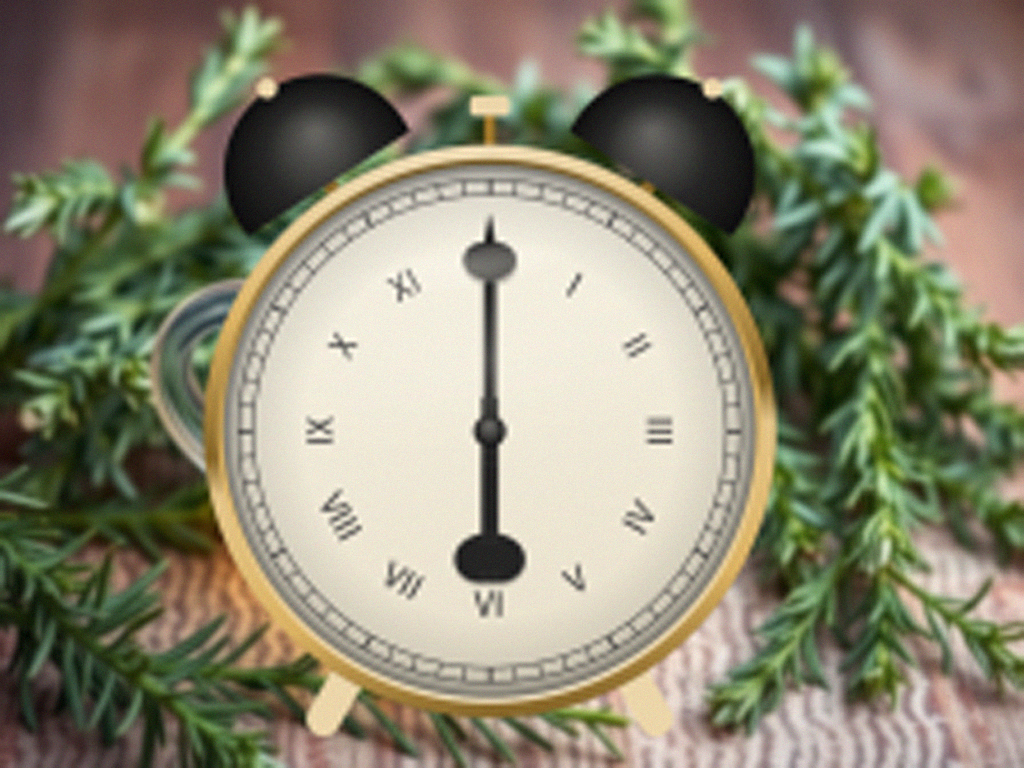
6:00
